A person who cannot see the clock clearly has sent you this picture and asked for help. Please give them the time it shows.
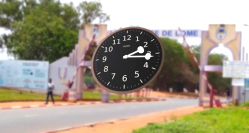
2:16
